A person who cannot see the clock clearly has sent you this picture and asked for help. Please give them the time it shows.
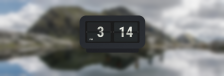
3:14
